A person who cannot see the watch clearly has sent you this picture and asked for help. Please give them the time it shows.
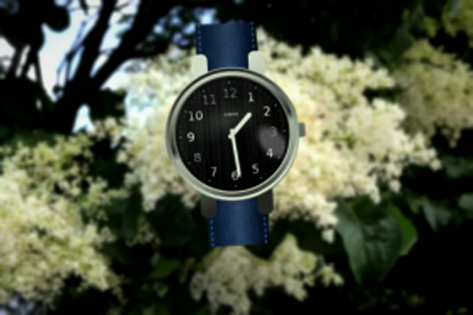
1:29
